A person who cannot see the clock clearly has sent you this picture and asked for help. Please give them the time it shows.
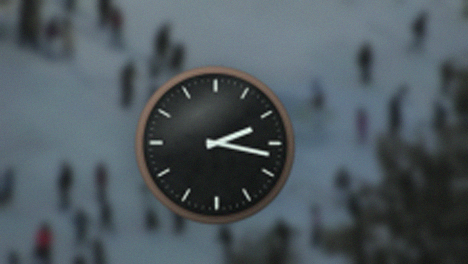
2:17
